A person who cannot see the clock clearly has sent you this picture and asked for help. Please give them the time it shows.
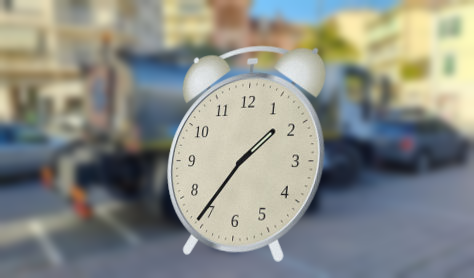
1:36
